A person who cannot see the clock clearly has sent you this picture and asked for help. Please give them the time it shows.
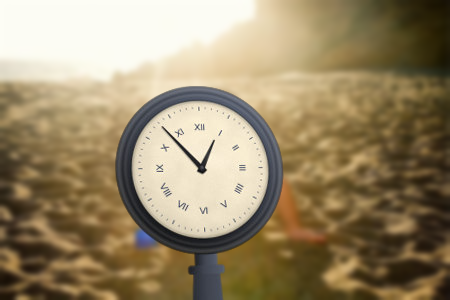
12:53
